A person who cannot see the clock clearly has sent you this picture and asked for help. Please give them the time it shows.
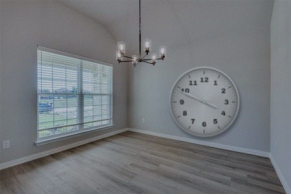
3:49
